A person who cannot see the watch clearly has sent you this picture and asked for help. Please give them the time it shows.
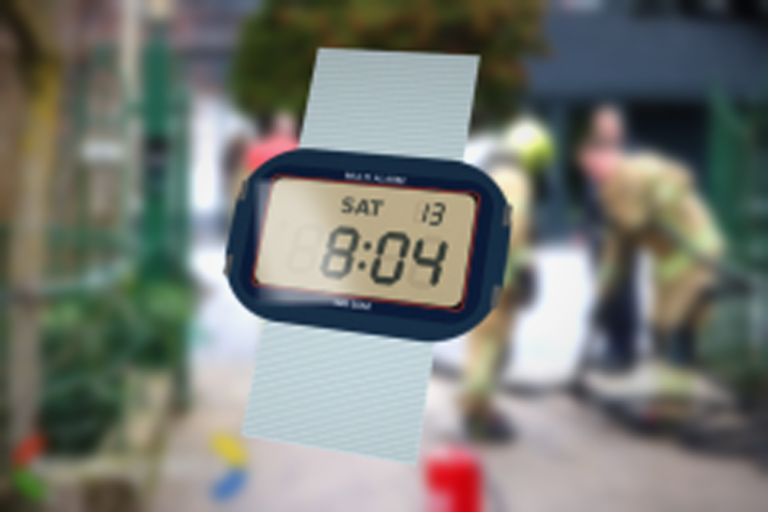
8:04
